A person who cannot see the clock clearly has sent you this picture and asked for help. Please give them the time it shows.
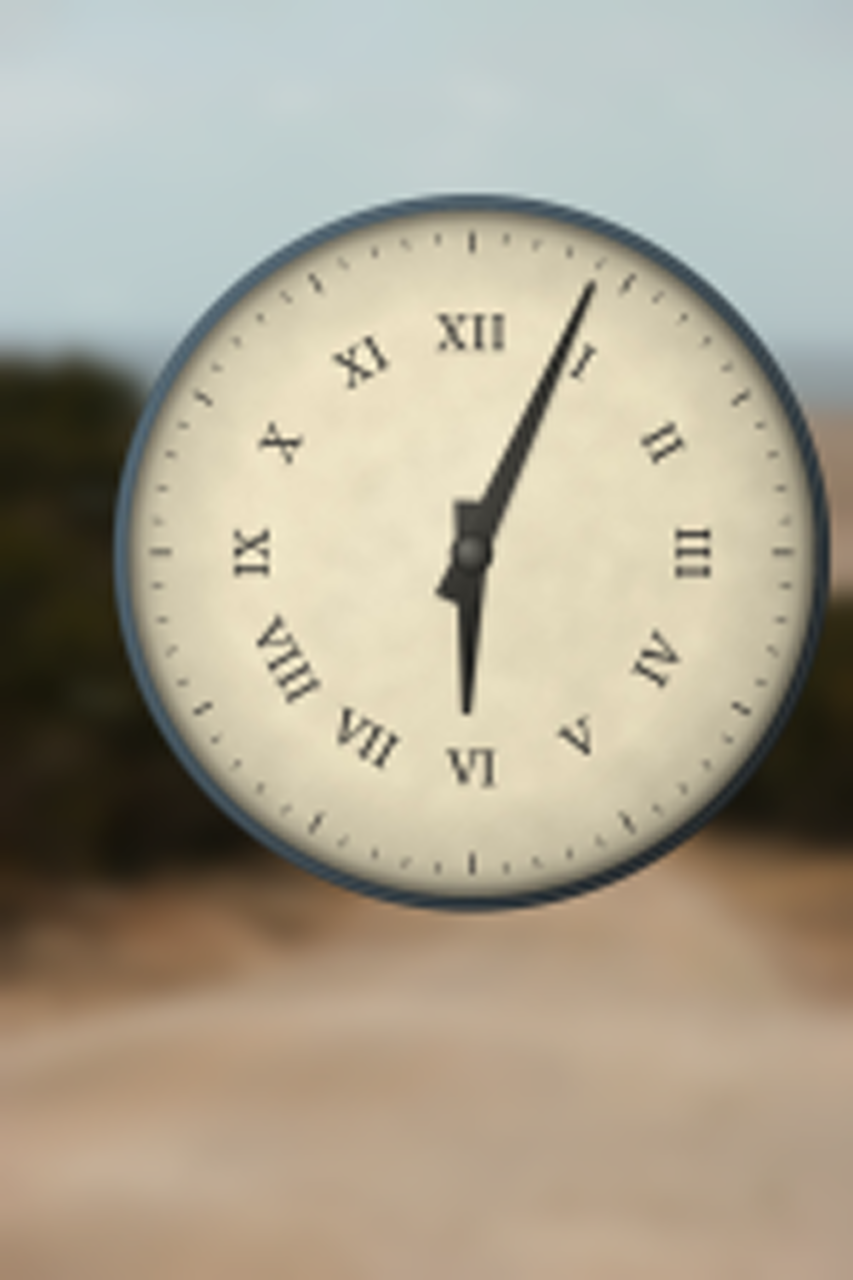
6:04
